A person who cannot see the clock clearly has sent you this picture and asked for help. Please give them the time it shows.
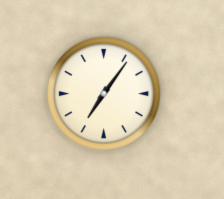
7:06
